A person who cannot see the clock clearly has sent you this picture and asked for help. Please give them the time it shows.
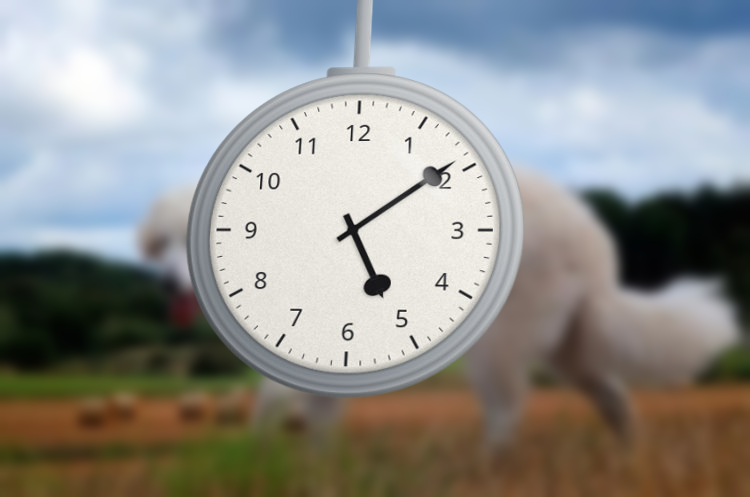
5:09
